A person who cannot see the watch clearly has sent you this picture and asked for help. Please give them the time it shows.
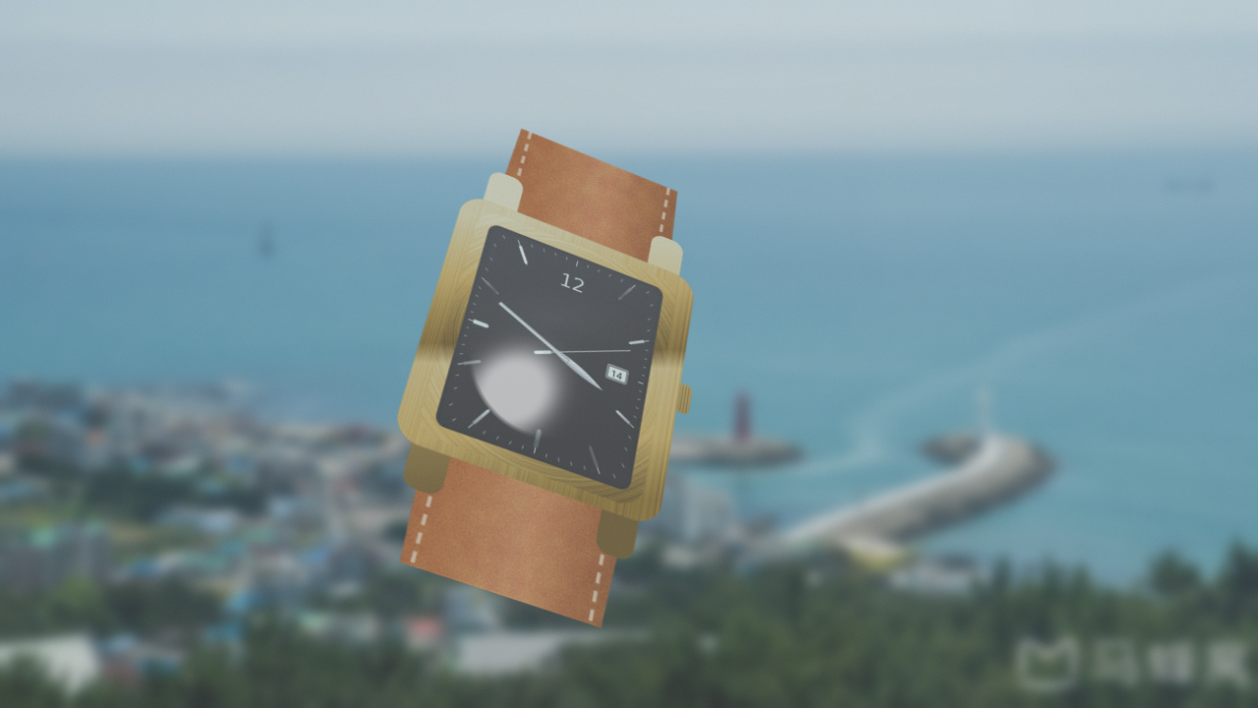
3:49:11
